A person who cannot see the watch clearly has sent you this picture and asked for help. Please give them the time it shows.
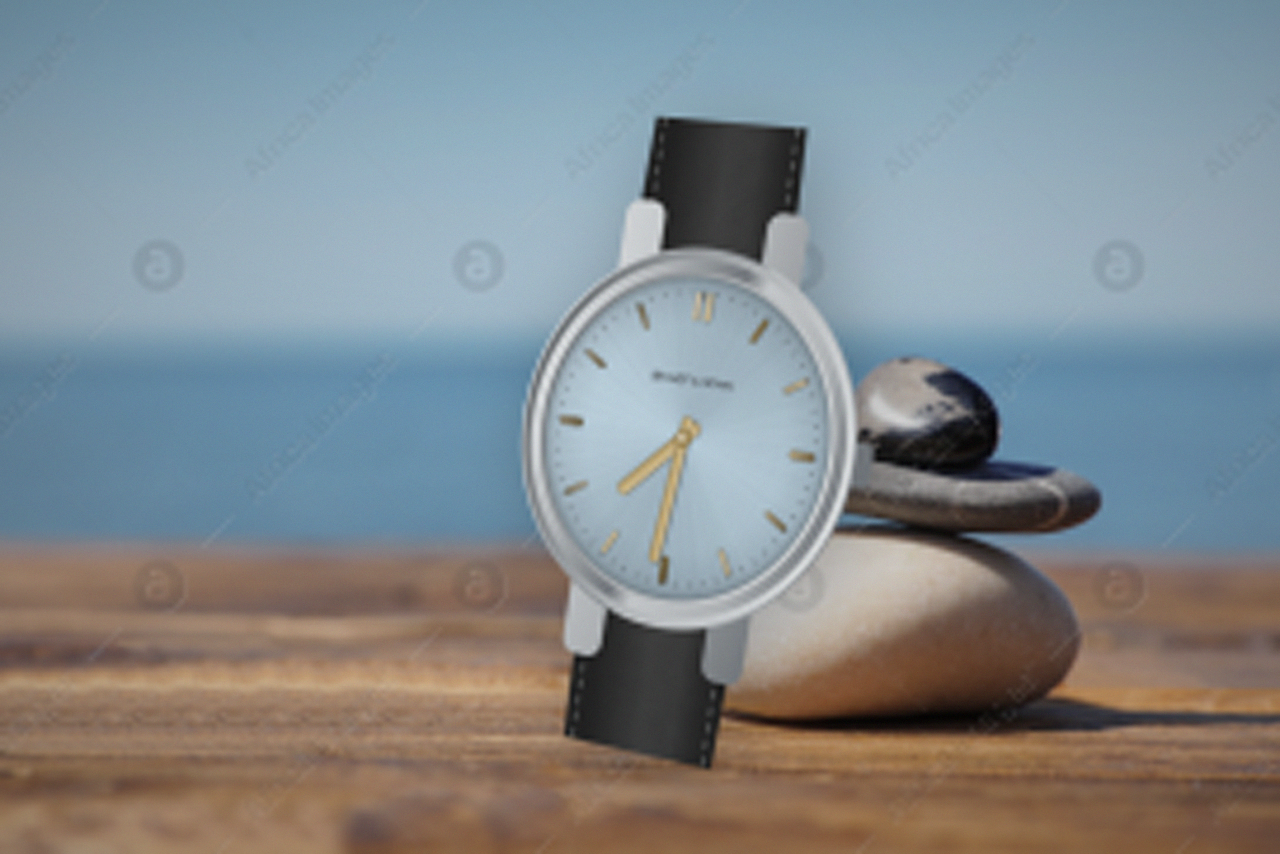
7:31
